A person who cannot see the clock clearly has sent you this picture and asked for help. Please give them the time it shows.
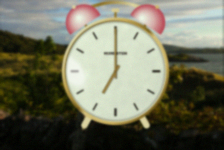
7:00
